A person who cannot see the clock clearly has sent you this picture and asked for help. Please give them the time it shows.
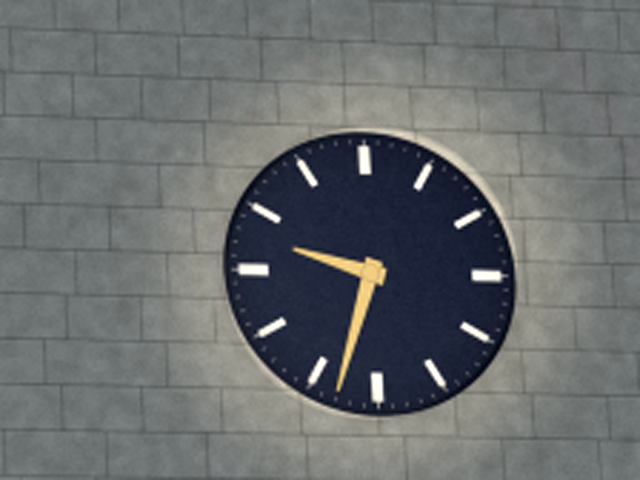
9:33
